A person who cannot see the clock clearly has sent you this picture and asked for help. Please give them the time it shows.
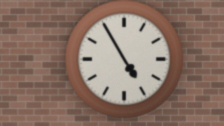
4:55
